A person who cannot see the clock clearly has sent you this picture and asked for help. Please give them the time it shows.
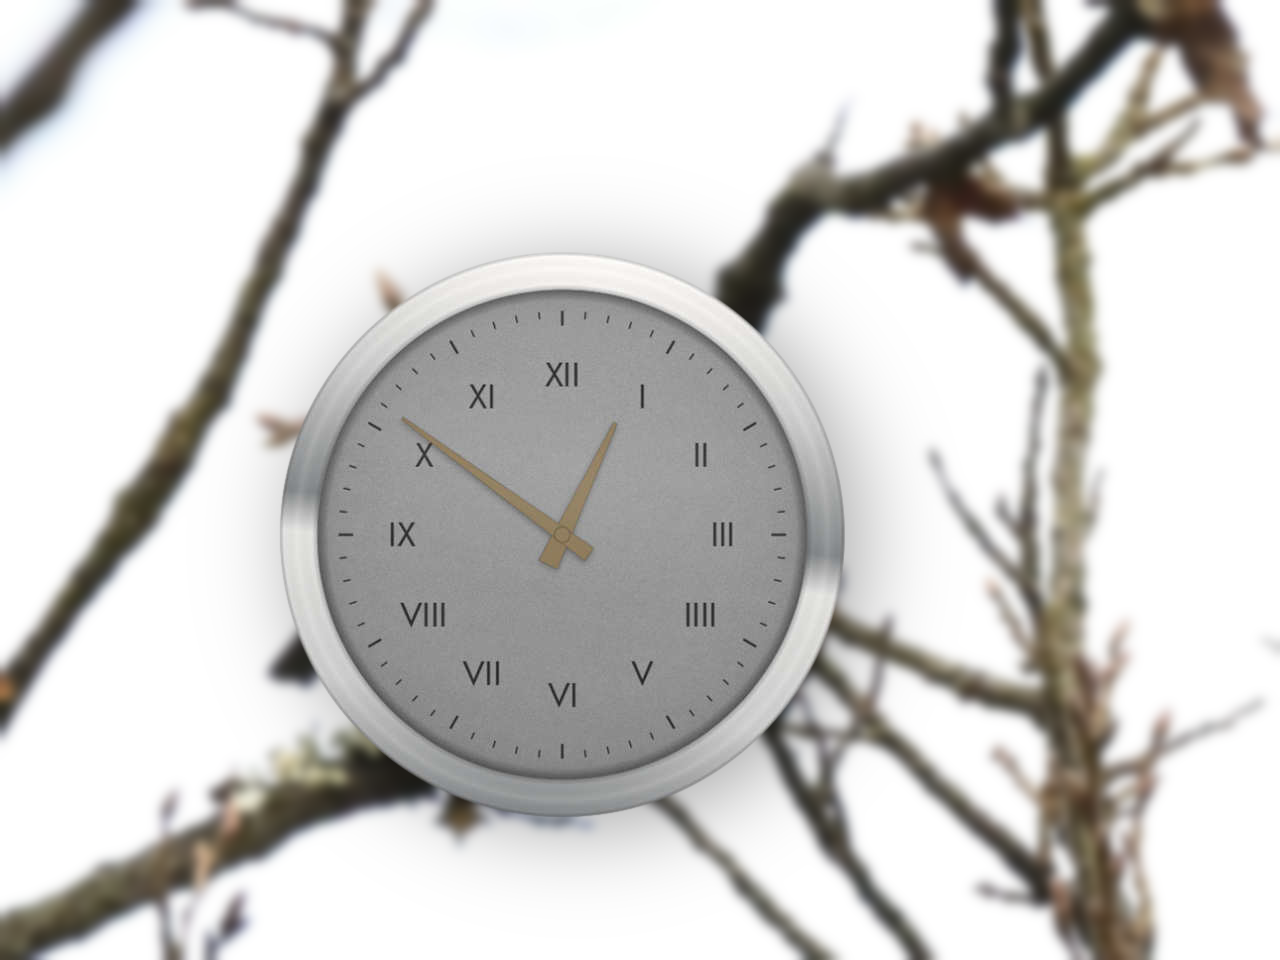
12:51
